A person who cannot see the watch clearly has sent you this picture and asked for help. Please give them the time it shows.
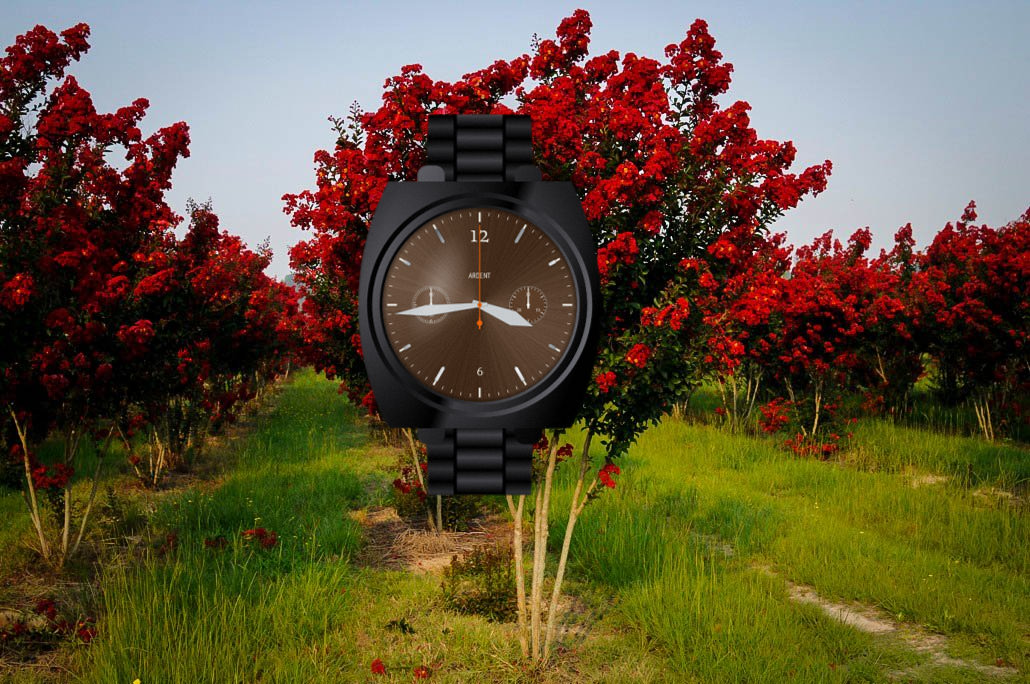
3:44
